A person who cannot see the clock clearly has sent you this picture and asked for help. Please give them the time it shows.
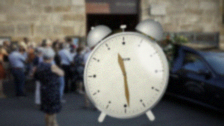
11:29
